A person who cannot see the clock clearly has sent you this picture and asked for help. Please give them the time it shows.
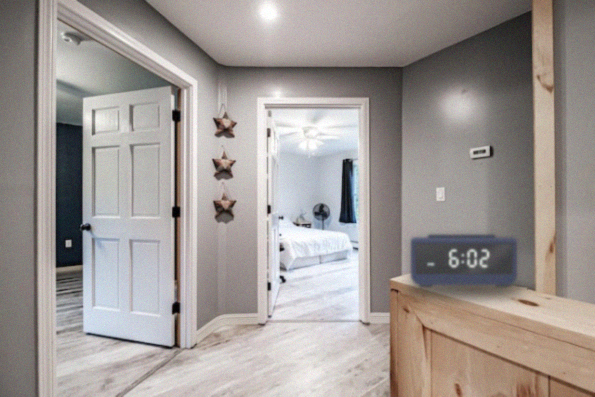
6:02
